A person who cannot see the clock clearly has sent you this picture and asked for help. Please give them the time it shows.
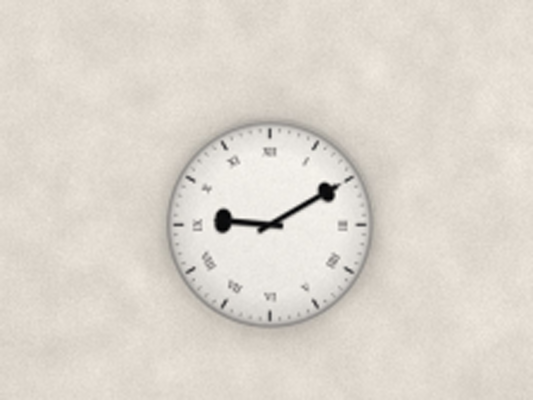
9:10
